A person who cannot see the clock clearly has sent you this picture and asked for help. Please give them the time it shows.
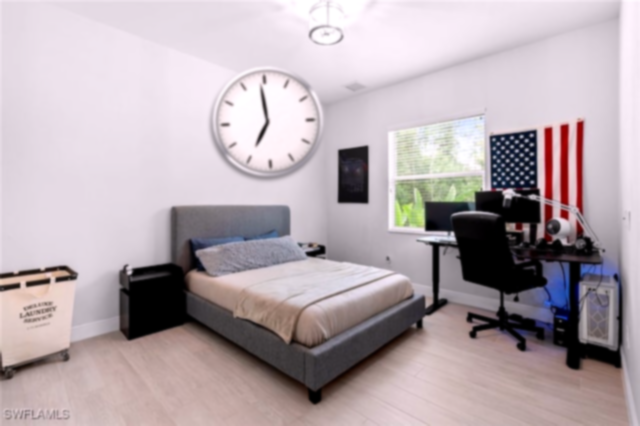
6:59
